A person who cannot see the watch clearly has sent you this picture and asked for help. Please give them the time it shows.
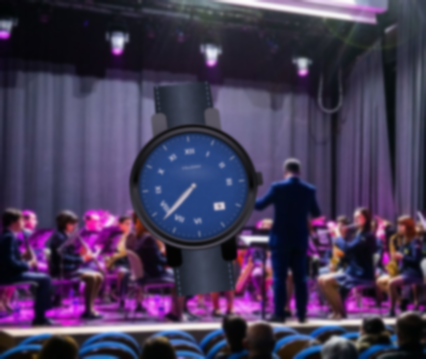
7:38
